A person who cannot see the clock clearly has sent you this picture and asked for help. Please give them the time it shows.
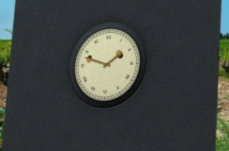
1:48
